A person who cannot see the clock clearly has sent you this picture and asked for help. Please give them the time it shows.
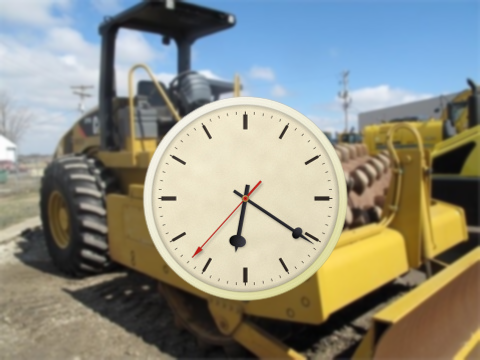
6:20:37
